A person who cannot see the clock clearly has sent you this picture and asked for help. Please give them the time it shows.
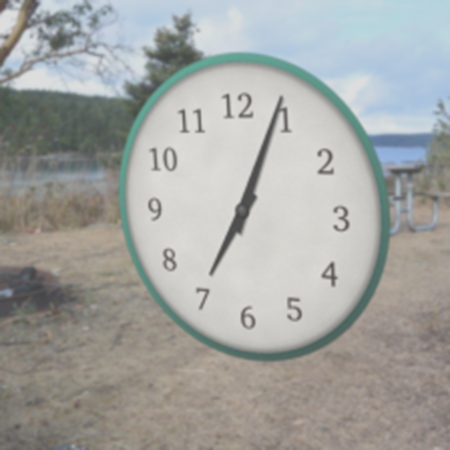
7:04
